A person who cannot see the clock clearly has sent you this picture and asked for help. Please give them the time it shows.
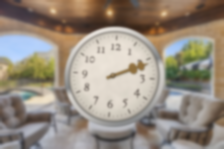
2:11
